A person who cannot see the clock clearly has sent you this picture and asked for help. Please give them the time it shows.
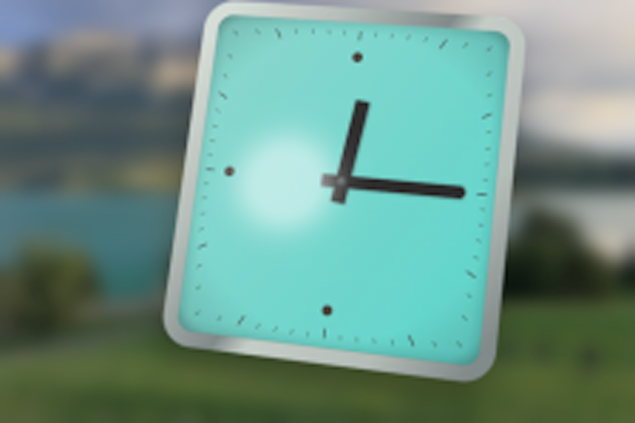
12:15
